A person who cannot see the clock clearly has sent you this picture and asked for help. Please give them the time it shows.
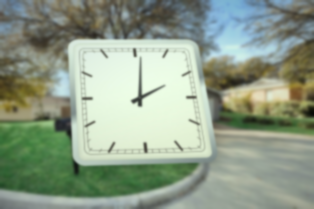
2:01
